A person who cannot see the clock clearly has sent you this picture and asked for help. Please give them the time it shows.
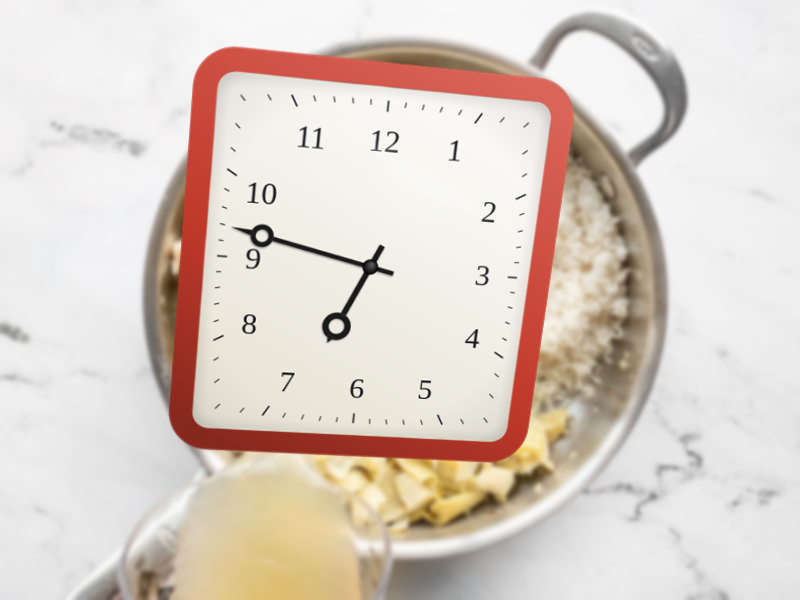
6:47
